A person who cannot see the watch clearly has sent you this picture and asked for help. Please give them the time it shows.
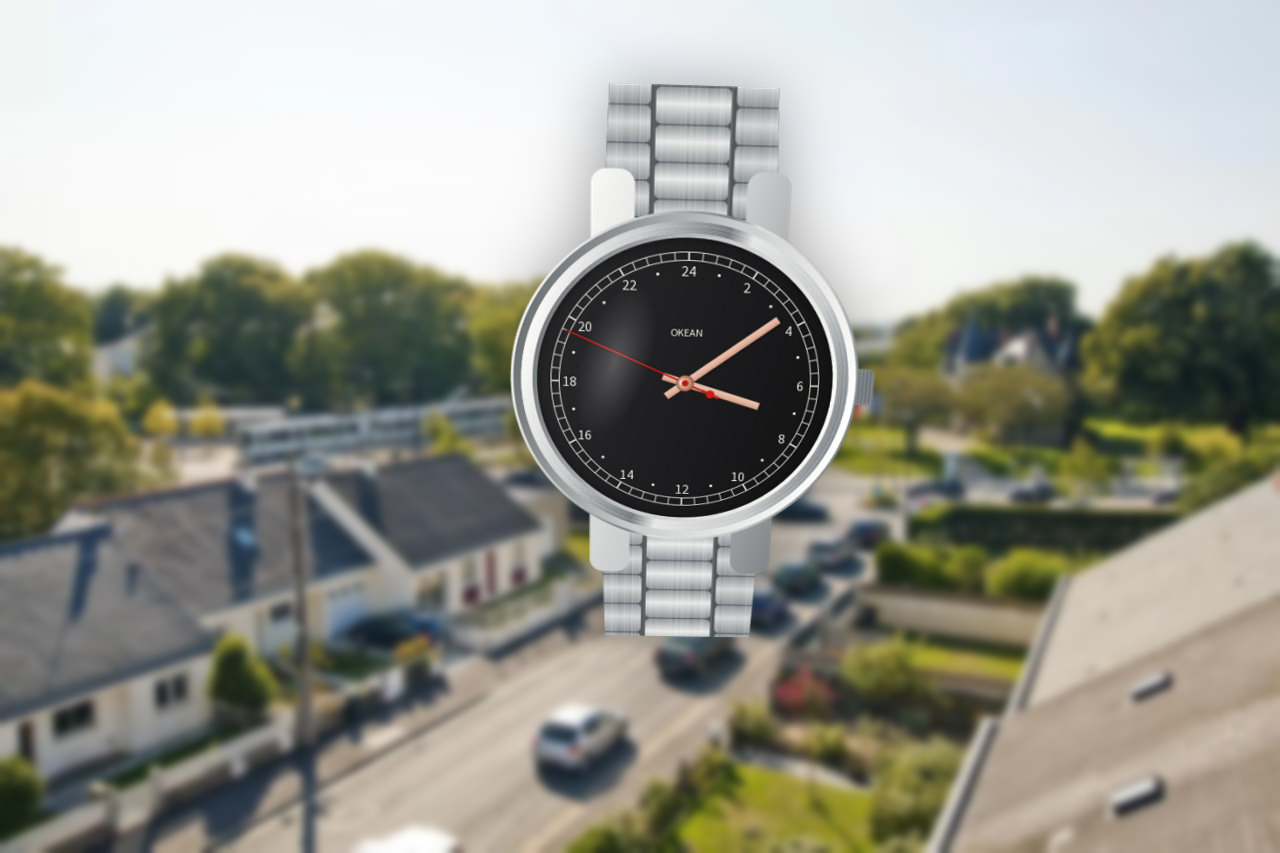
7:08:49
